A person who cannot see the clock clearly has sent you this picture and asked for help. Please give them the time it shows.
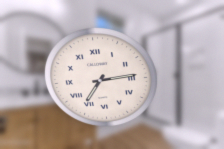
7:14
